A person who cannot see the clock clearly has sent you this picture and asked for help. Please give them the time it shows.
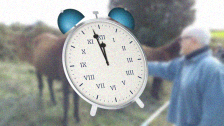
11:58
